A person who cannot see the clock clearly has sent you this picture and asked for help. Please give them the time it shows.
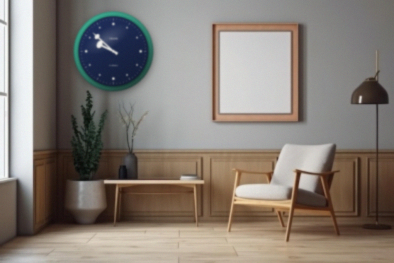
9:52
